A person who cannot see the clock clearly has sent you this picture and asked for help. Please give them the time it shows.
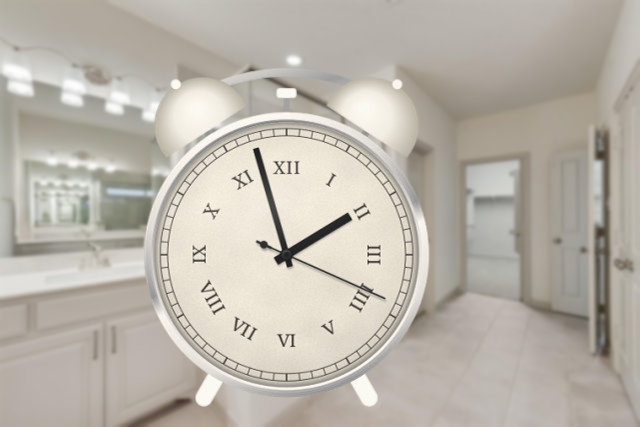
1:57:19
